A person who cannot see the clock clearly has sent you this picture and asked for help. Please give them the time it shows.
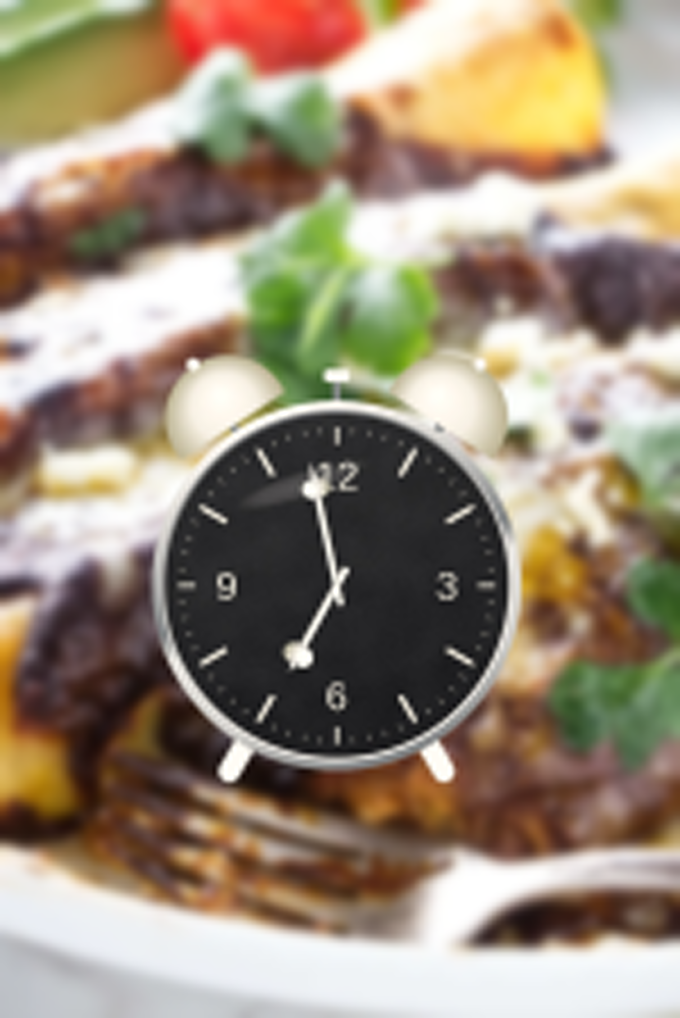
6:58
